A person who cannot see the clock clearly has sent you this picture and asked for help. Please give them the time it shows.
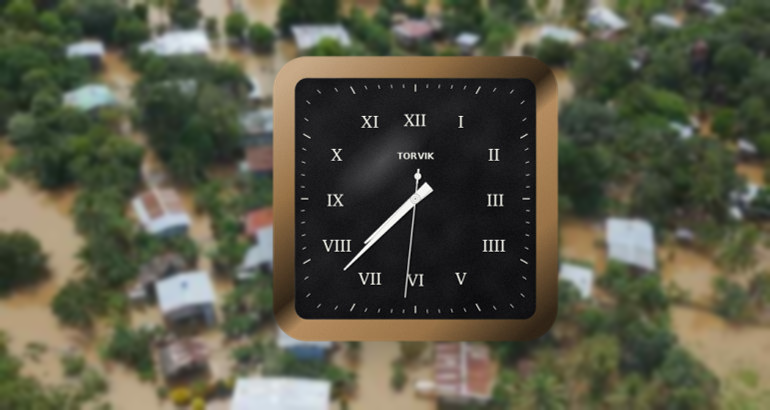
7:37:31
